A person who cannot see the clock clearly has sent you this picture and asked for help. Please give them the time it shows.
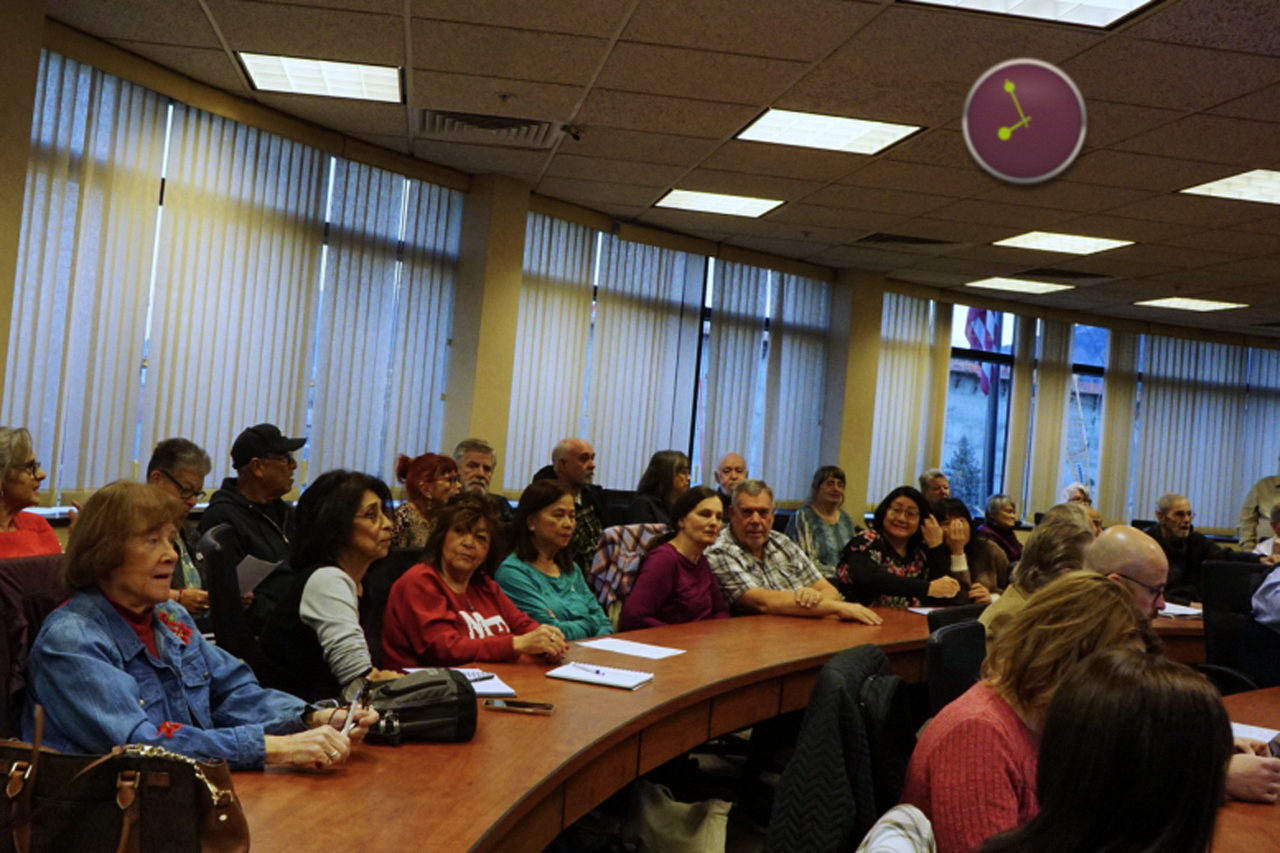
7:56
